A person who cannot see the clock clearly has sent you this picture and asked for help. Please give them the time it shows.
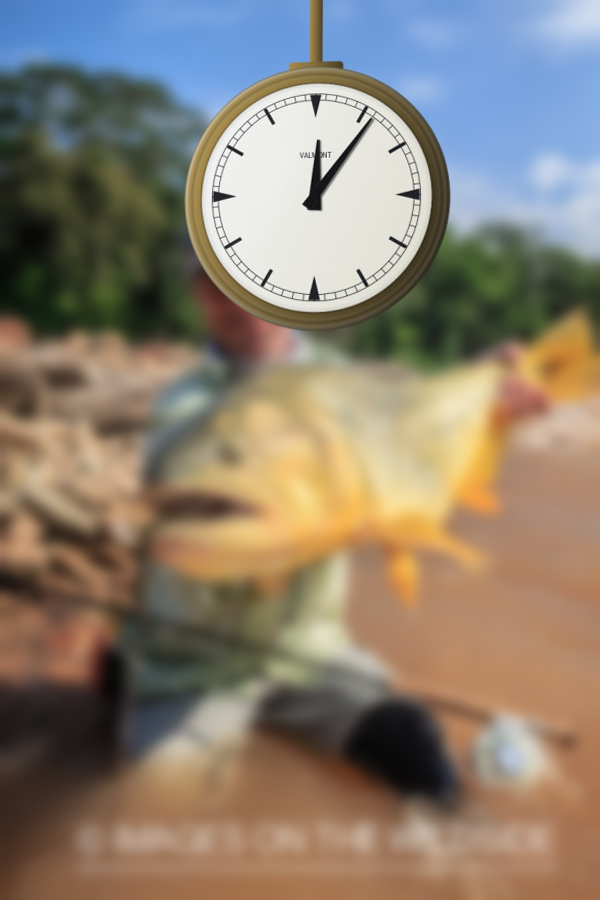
12:06
